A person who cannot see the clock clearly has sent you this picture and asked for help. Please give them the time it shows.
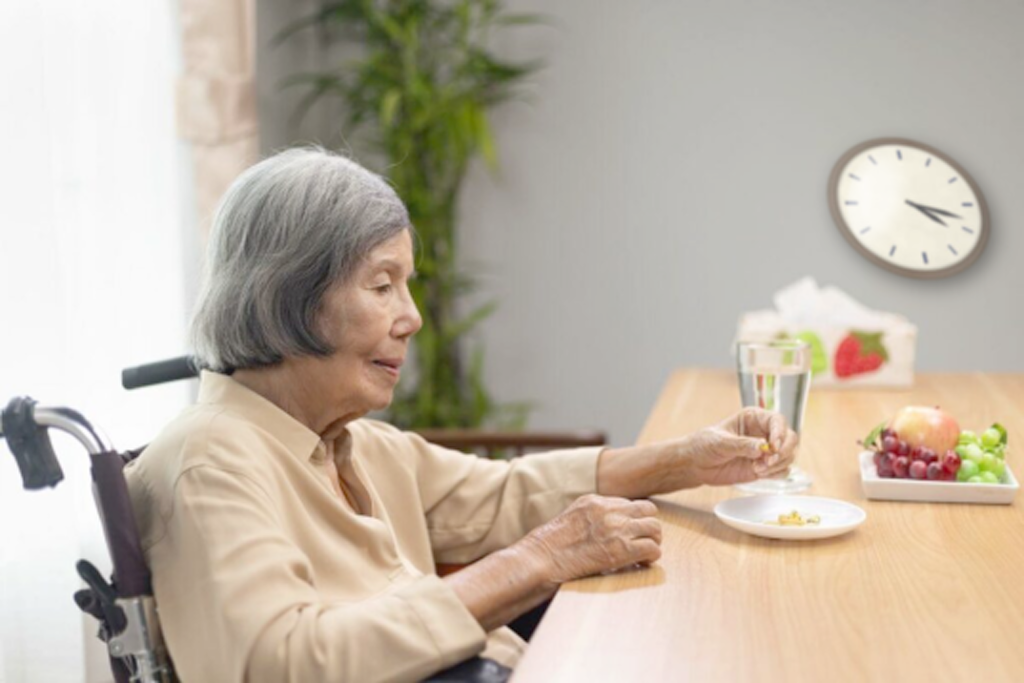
4:18
